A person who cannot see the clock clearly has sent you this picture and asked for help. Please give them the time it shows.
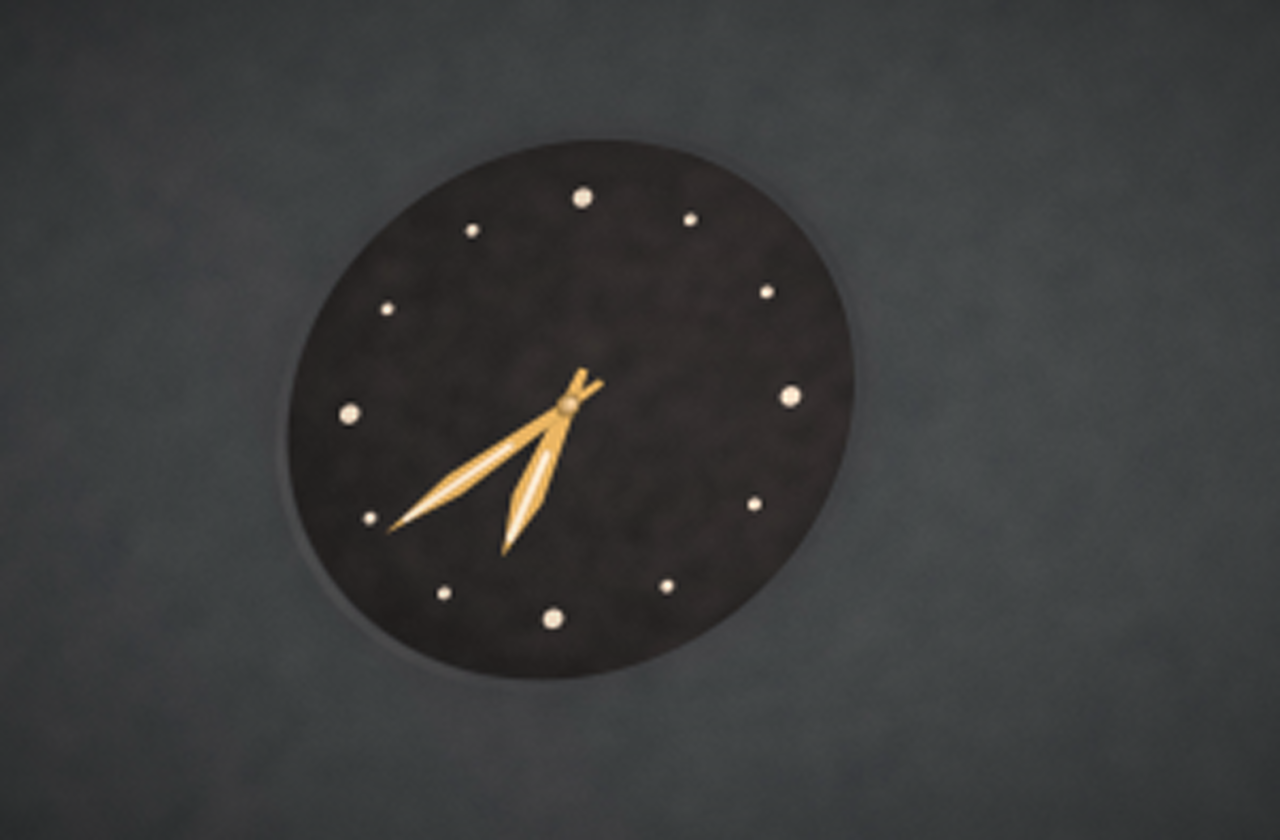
6:39
